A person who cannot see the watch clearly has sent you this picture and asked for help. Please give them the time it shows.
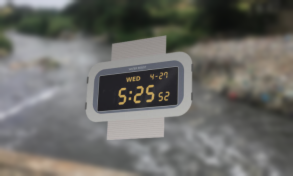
5:25
